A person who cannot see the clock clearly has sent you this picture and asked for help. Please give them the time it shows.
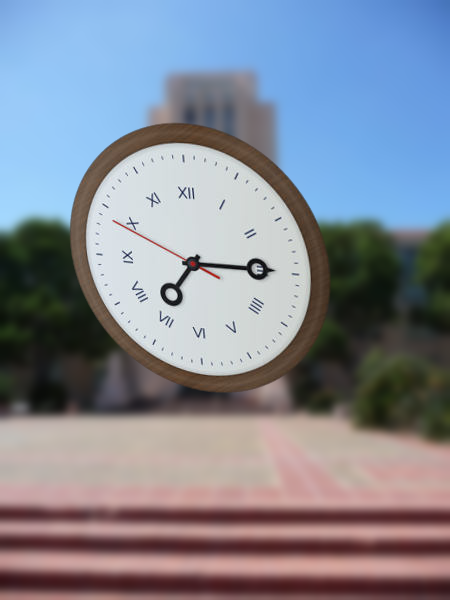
7:14:49
